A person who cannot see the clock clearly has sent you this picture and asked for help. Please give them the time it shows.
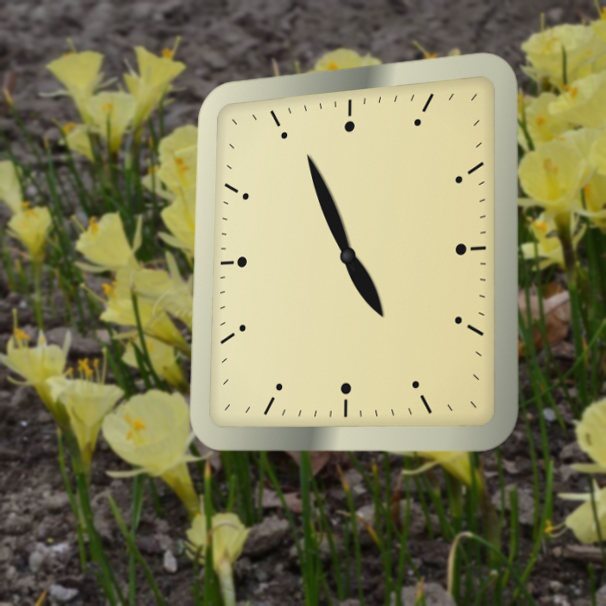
4:56
